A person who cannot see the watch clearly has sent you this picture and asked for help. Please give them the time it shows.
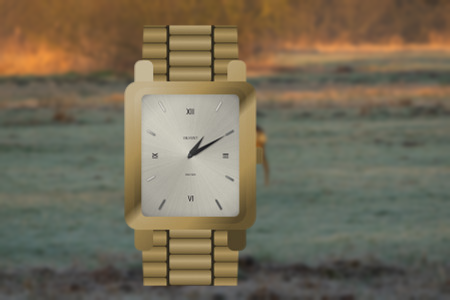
1:10
